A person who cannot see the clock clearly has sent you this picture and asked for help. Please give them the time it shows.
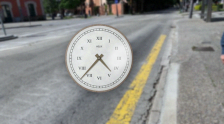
4:37
